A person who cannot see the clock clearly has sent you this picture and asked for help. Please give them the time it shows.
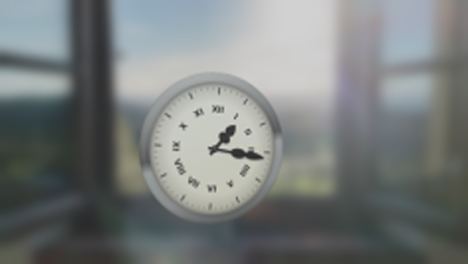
1:16
